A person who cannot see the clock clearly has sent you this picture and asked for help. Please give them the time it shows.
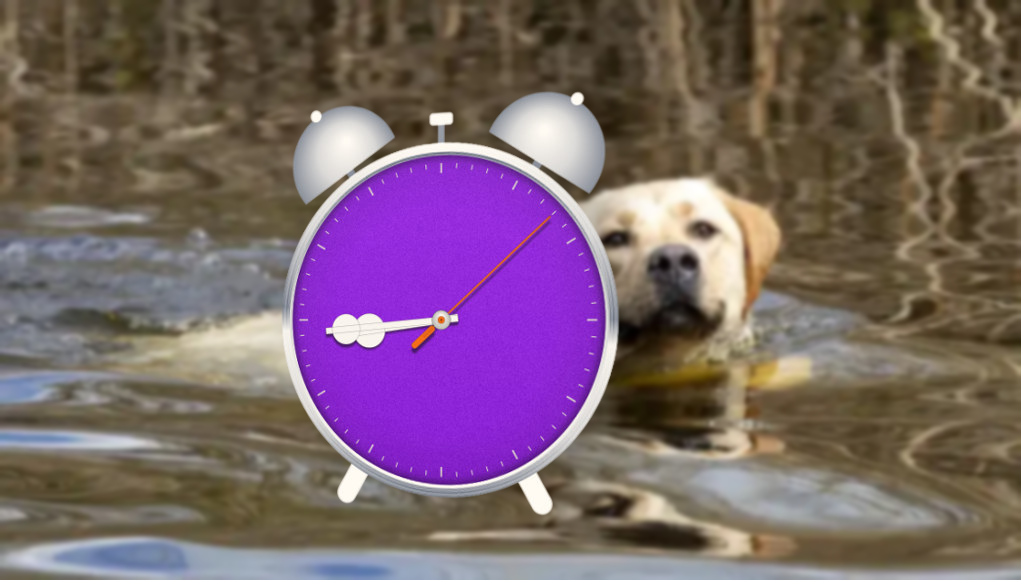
8:44:08
